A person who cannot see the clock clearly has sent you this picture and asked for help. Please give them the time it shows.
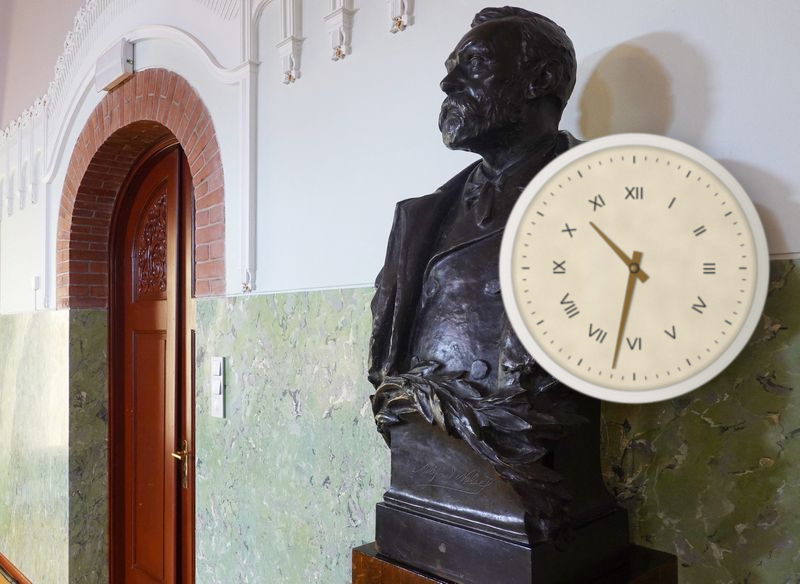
10:32
